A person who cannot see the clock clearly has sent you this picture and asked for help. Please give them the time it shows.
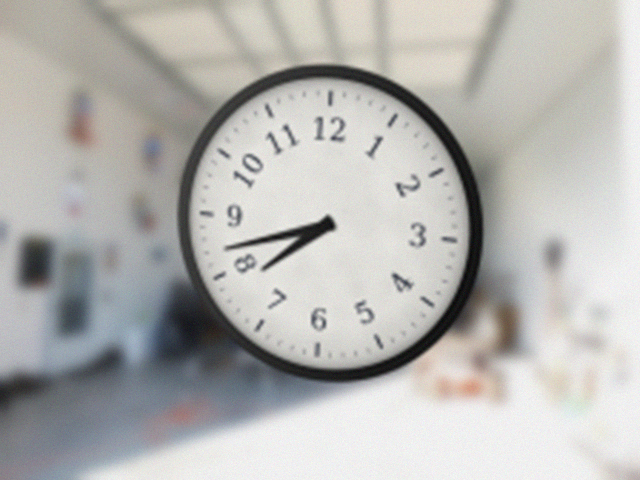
7:42
